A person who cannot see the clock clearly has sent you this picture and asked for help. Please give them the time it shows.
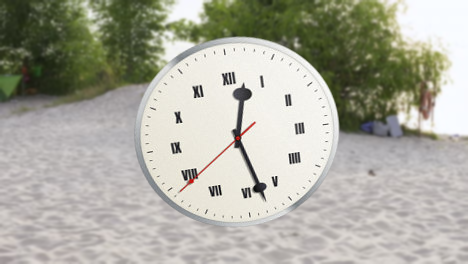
12:27:39
